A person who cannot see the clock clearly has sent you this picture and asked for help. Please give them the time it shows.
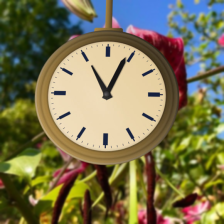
11:04
